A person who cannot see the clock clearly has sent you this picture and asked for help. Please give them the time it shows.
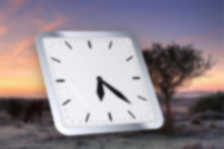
6:23
